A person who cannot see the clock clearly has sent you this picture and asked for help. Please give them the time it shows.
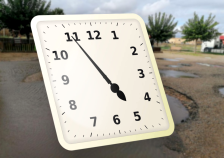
4:55
